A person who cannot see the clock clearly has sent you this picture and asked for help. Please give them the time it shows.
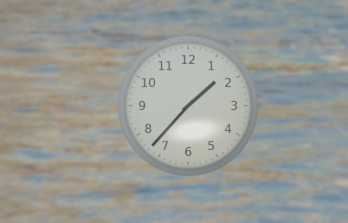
1:37
